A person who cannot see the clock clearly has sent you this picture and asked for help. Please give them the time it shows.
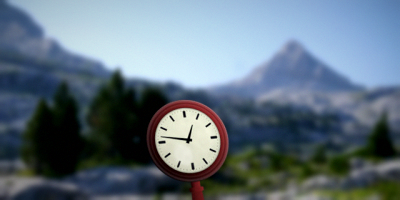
12:47
